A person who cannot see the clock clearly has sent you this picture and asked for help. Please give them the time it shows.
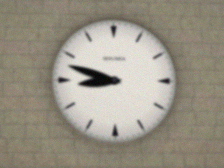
8:48
